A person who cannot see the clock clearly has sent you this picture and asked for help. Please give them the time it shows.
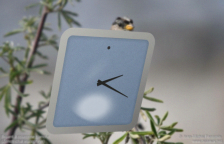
2:19
